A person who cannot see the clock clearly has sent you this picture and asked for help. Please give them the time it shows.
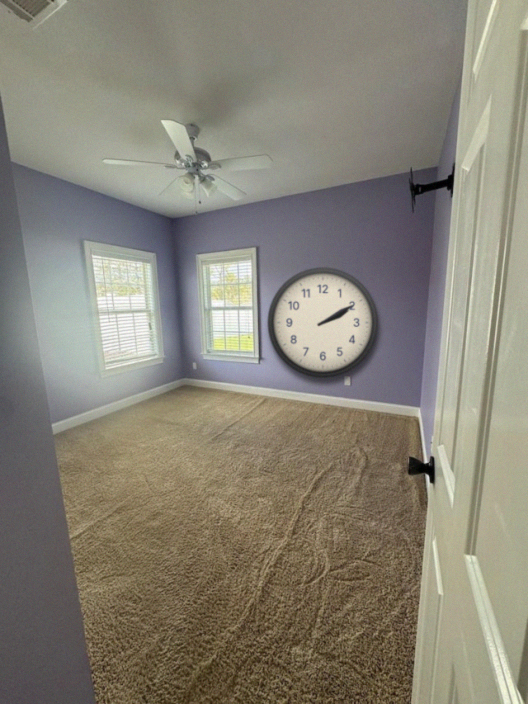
2:10
